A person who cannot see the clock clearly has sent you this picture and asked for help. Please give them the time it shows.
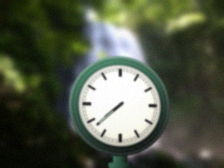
7:38
